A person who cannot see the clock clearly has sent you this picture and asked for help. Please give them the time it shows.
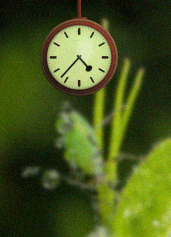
4:37
